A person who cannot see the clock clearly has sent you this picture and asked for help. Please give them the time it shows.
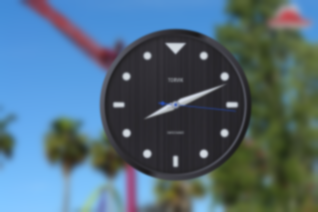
8:11:16
